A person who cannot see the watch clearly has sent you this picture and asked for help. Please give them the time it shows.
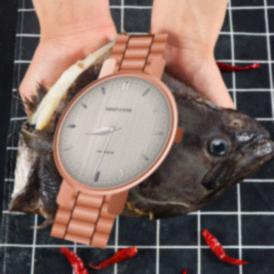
8:31
